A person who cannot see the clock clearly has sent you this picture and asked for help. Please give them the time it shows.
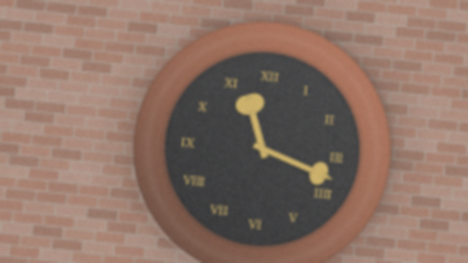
11:18
